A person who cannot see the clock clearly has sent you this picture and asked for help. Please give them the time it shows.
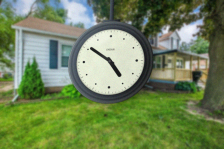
4:51
